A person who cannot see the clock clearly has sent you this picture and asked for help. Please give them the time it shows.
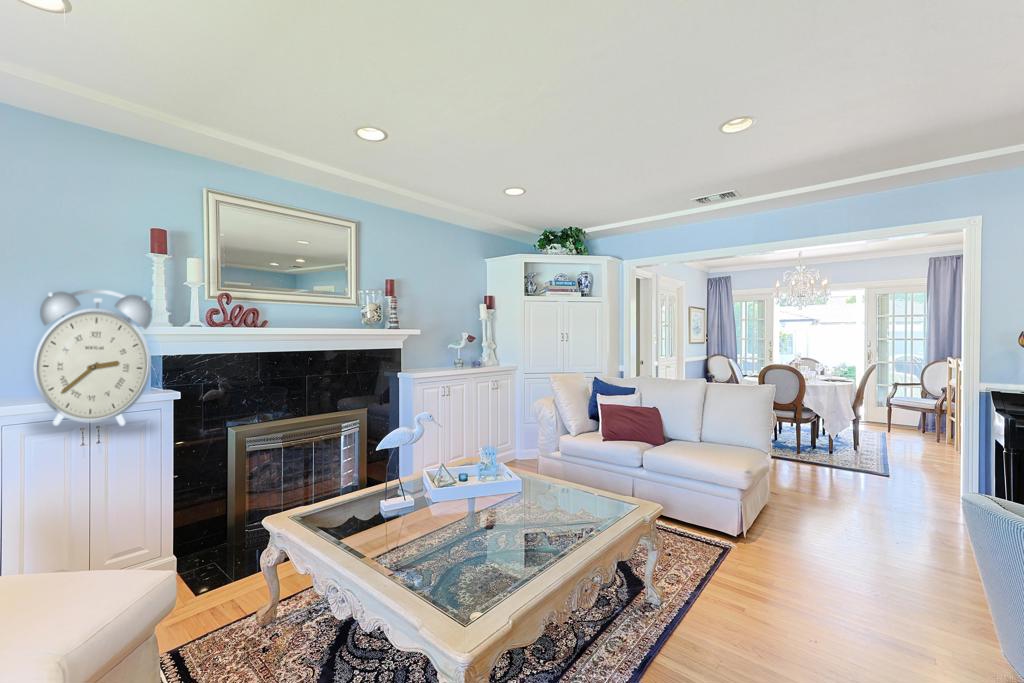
2:38
